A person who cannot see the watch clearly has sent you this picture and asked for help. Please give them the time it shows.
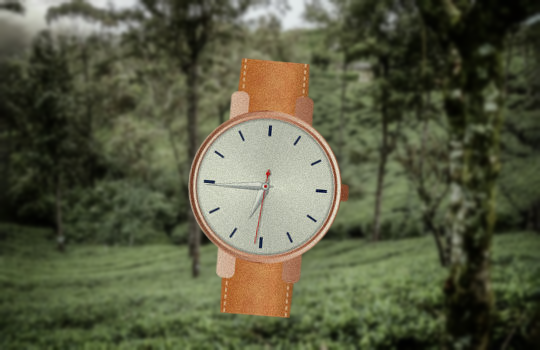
6:44:31
